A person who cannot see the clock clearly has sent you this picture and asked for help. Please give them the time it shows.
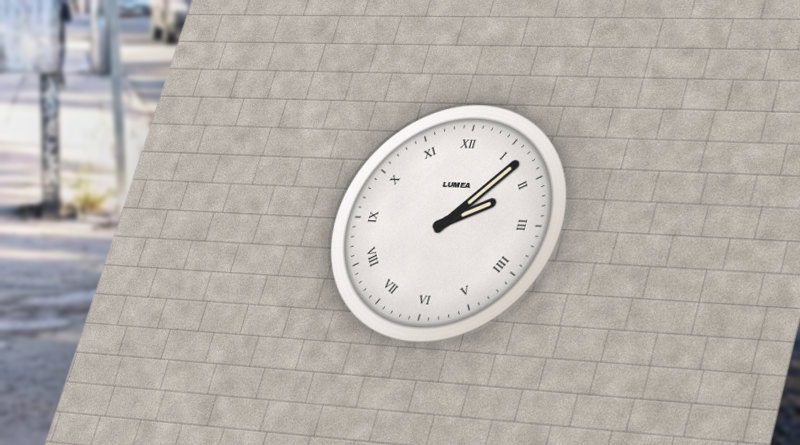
2:07
